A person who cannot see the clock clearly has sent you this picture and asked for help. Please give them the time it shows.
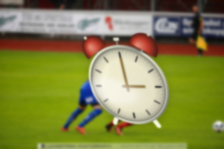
3:00
